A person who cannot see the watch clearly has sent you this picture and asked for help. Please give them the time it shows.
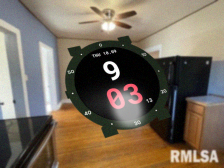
9:03
